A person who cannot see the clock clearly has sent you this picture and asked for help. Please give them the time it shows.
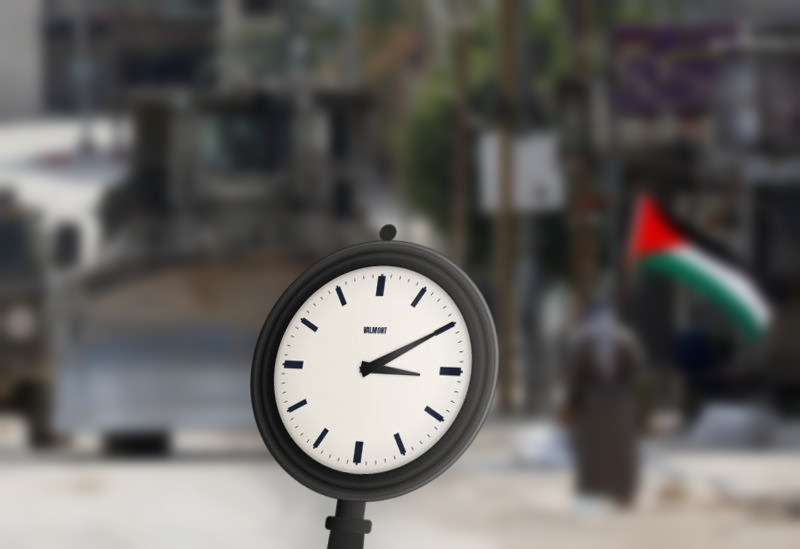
3:10
